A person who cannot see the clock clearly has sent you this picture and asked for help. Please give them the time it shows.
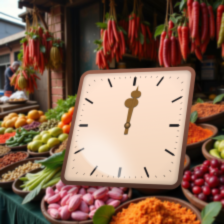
12:01
